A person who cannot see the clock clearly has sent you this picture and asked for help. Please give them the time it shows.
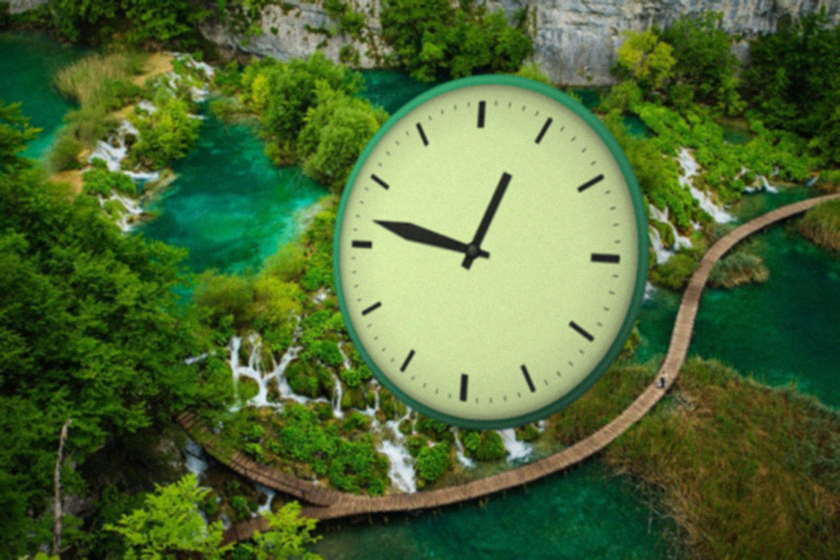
12:47
